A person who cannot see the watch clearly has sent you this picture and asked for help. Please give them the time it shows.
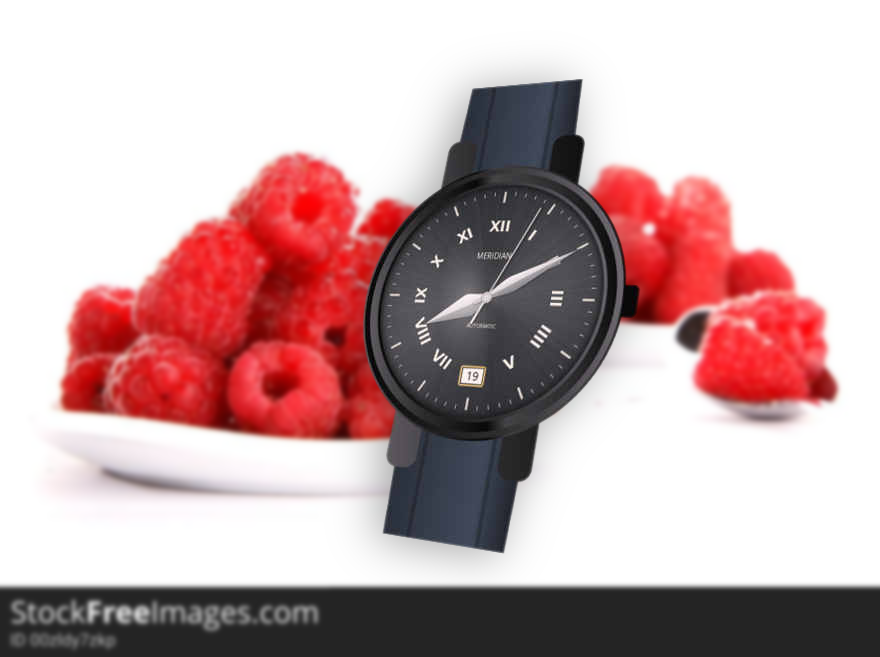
8:10:04
